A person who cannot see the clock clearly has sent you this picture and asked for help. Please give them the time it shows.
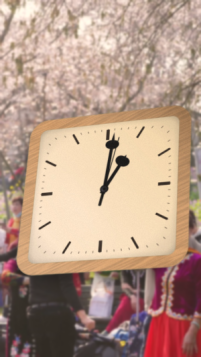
1:01:02
